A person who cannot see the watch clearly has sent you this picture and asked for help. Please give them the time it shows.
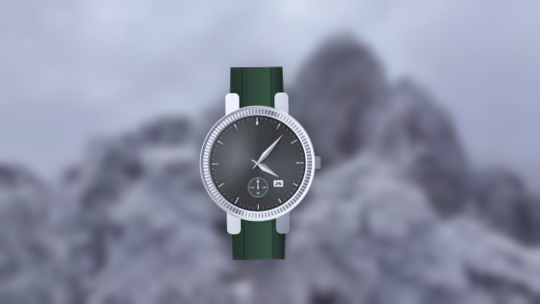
4:07
